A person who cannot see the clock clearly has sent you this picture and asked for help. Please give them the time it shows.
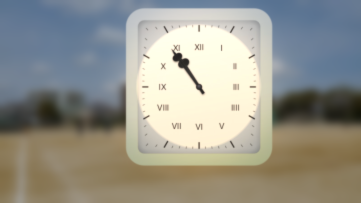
10:54
